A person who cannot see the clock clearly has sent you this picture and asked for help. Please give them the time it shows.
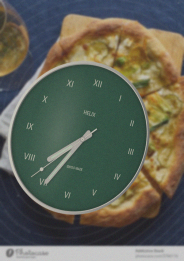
7:34:37
